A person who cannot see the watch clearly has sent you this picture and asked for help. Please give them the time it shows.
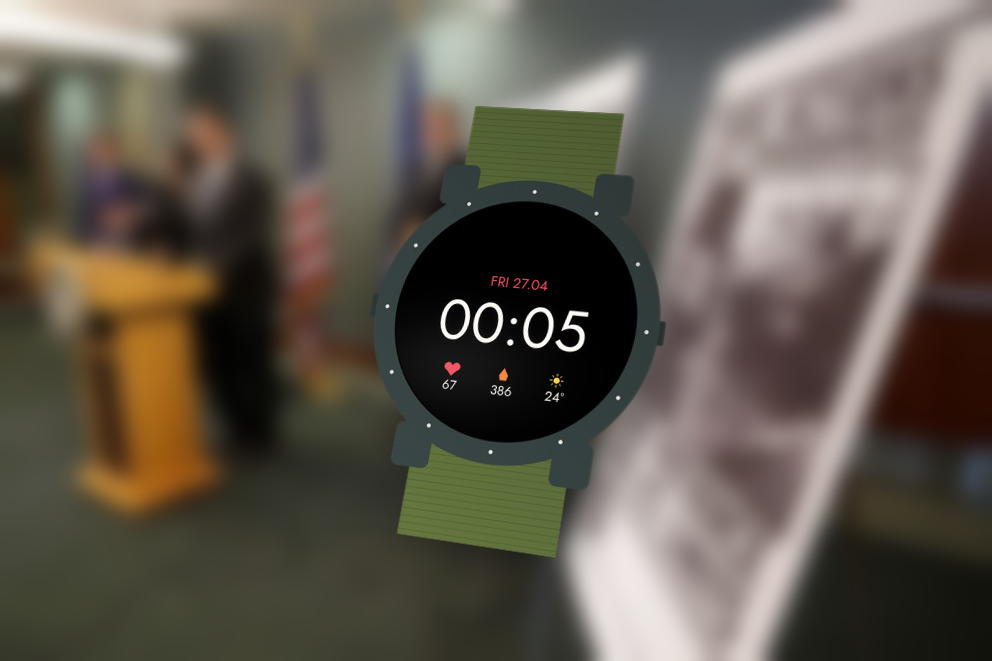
0:05
